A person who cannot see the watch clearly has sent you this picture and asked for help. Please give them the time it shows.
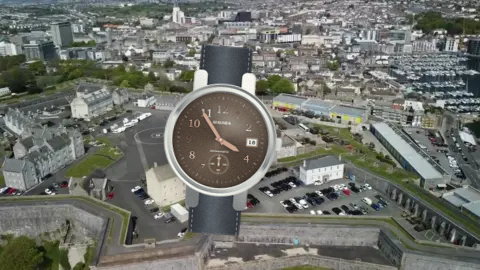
3:54
